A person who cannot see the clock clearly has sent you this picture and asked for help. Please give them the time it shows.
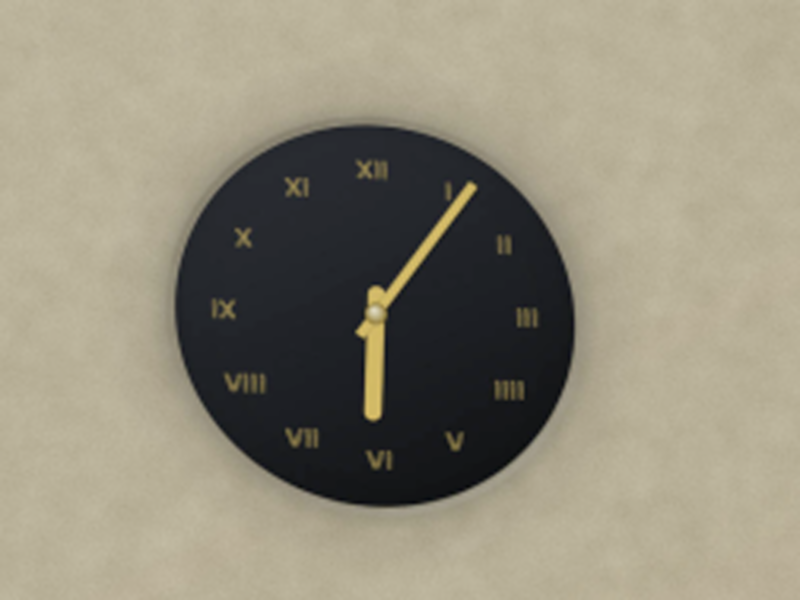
6:06
